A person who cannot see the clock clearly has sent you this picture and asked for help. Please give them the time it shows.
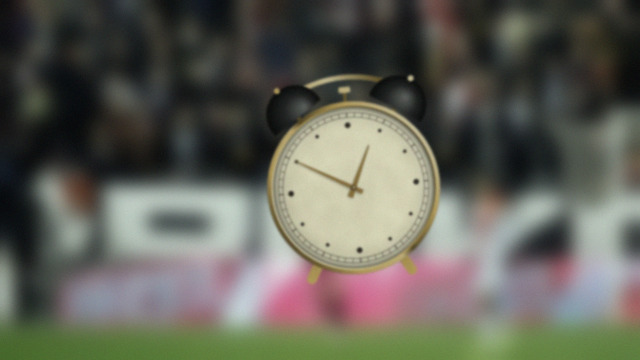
12:50
